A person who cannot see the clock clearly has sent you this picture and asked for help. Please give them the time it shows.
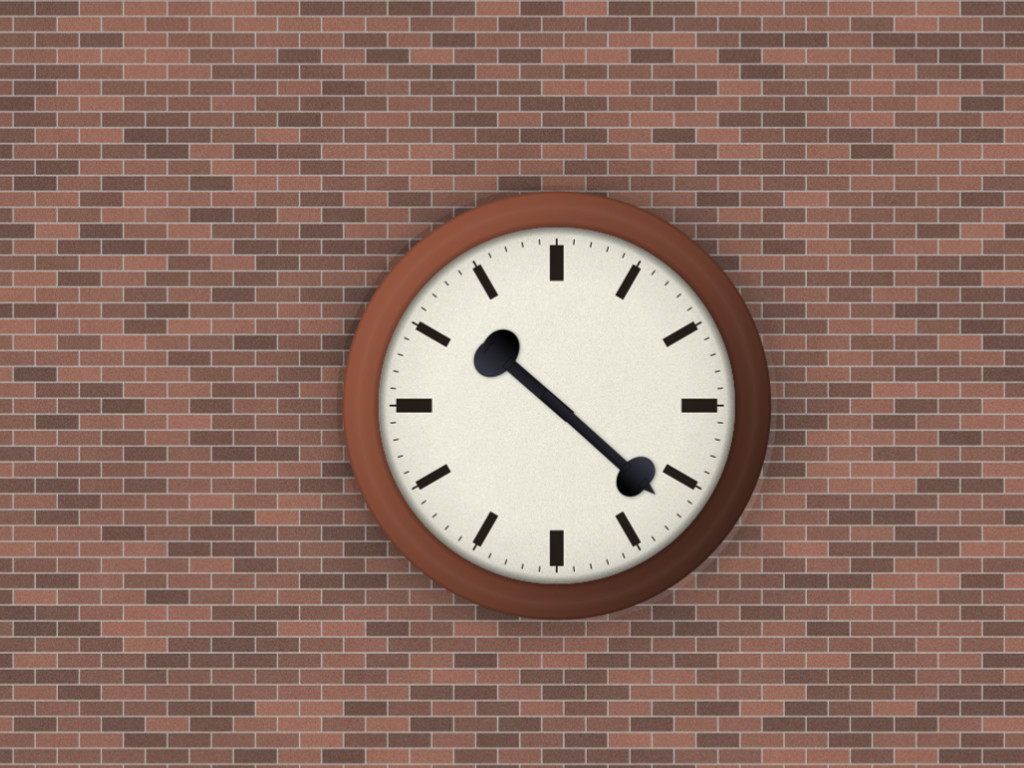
10:22
